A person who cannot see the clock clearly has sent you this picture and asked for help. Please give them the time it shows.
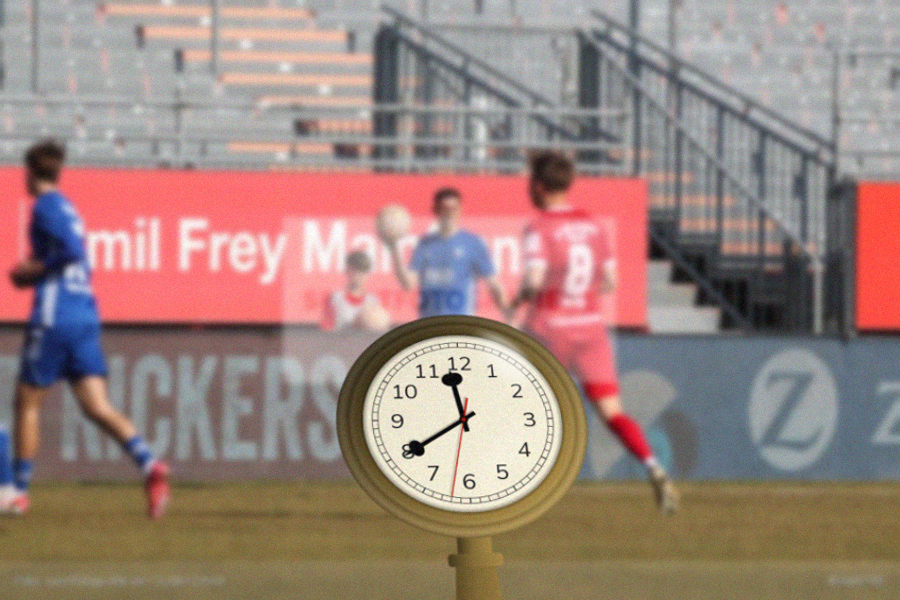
11:39:32
